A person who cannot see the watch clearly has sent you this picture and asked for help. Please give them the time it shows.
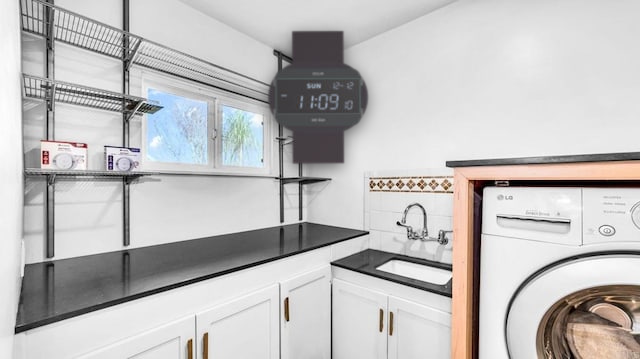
11:09
